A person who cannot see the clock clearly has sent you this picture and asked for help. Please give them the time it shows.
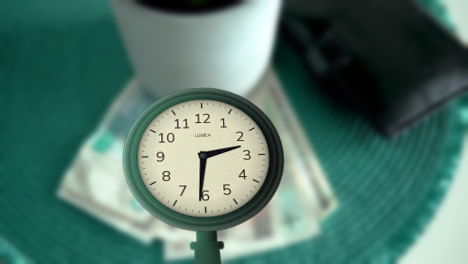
2:31
